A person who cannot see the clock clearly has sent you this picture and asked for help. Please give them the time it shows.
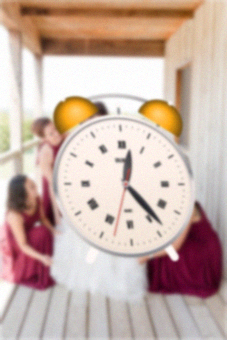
12:23:33
